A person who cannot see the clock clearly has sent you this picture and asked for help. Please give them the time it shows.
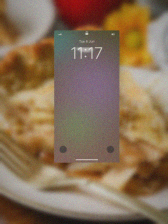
11:17
